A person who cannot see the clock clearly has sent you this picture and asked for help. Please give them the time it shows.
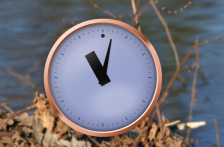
11:02
